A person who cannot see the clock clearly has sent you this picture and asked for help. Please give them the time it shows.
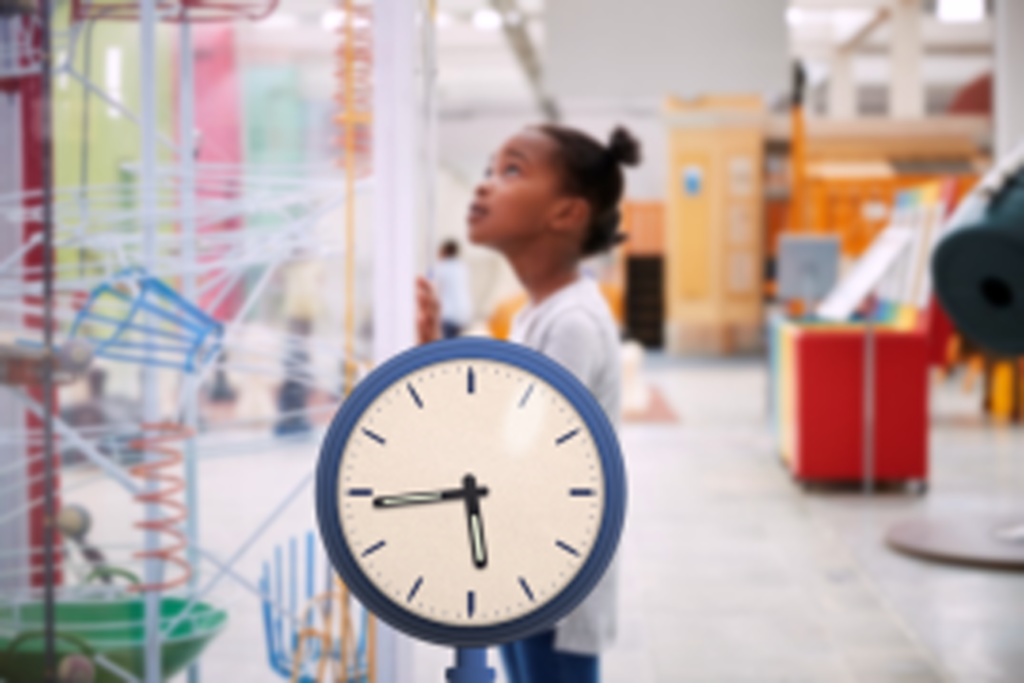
5:44
